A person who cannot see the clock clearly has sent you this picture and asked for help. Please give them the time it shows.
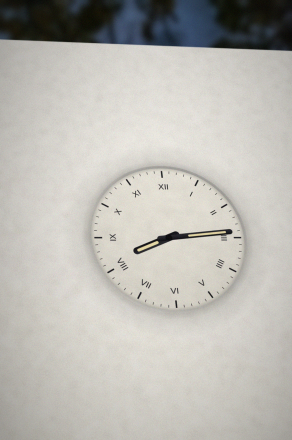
8:14
